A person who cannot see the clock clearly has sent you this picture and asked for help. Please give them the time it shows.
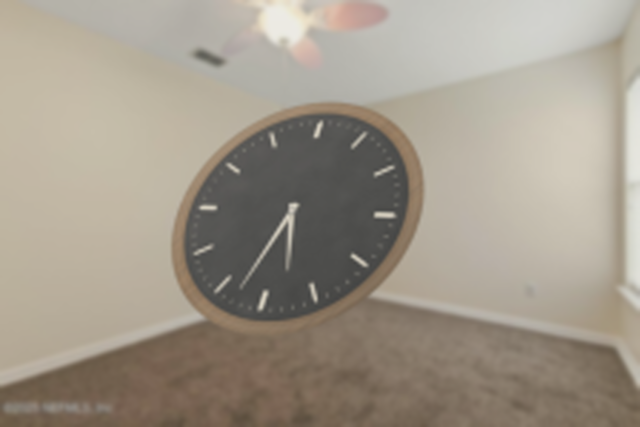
5:33
